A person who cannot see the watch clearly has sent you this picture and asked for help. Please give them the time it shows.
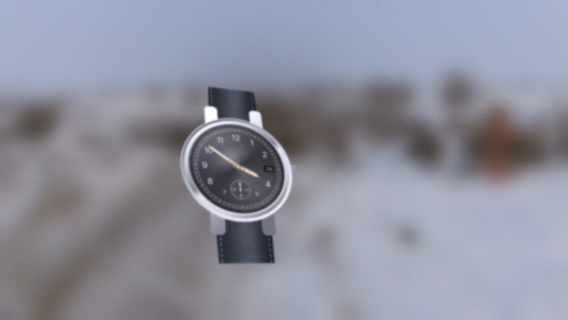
3:51
